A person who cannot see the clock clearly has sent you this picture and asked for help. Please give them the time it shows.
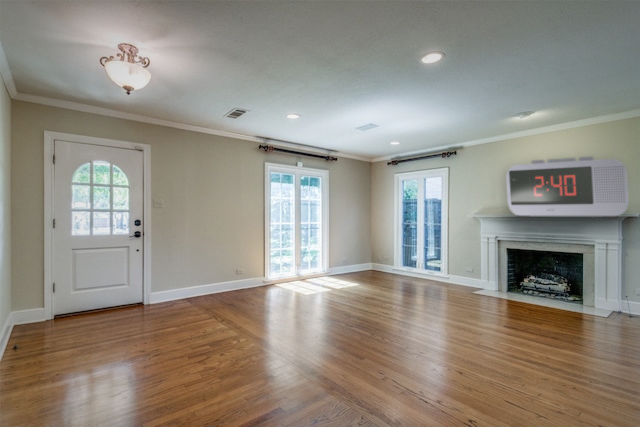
2:40
